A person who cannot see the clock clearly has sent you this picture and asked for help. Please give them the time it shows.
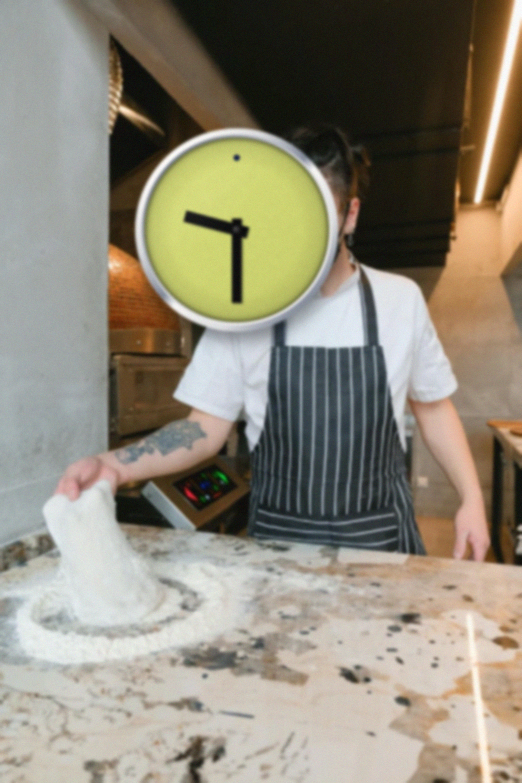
9:30
